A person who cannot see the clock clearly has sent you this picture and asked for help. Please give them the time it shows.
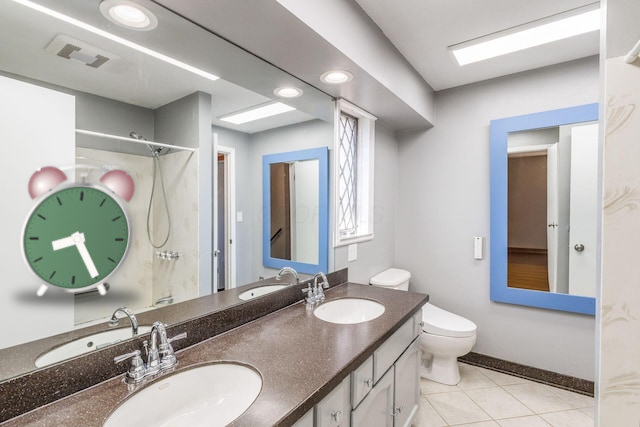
8:25
